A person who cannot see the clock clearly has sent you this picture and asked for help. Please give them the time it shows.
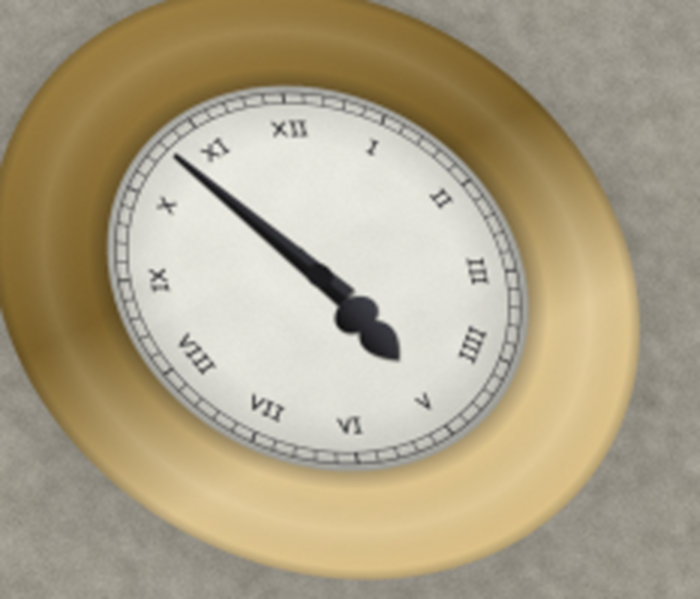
4:53
